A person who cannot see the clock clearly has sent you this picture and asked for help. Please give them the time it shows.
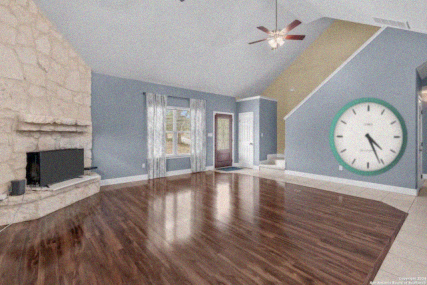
4:26
